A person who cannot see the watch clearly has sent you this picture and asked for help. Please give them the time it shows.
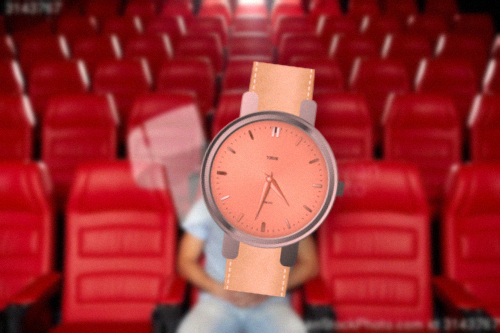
4:32
